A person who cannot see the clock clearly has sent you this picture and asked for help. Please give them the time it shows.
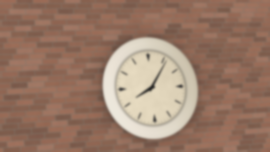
8:06
